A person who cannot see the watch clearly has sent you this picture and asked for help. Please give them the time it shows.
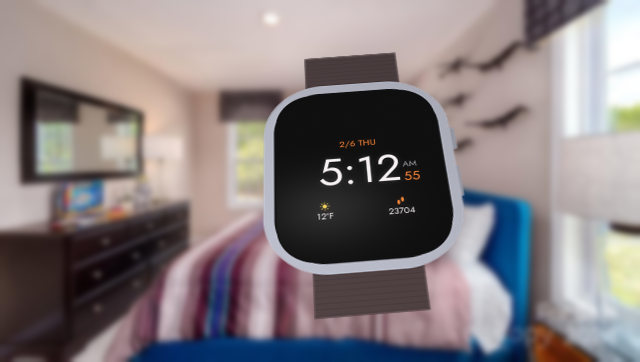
5:12:55
